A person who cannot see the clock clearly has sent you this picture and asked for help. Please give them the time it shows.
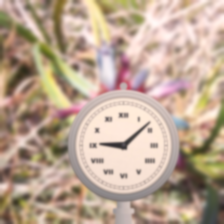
9:08
